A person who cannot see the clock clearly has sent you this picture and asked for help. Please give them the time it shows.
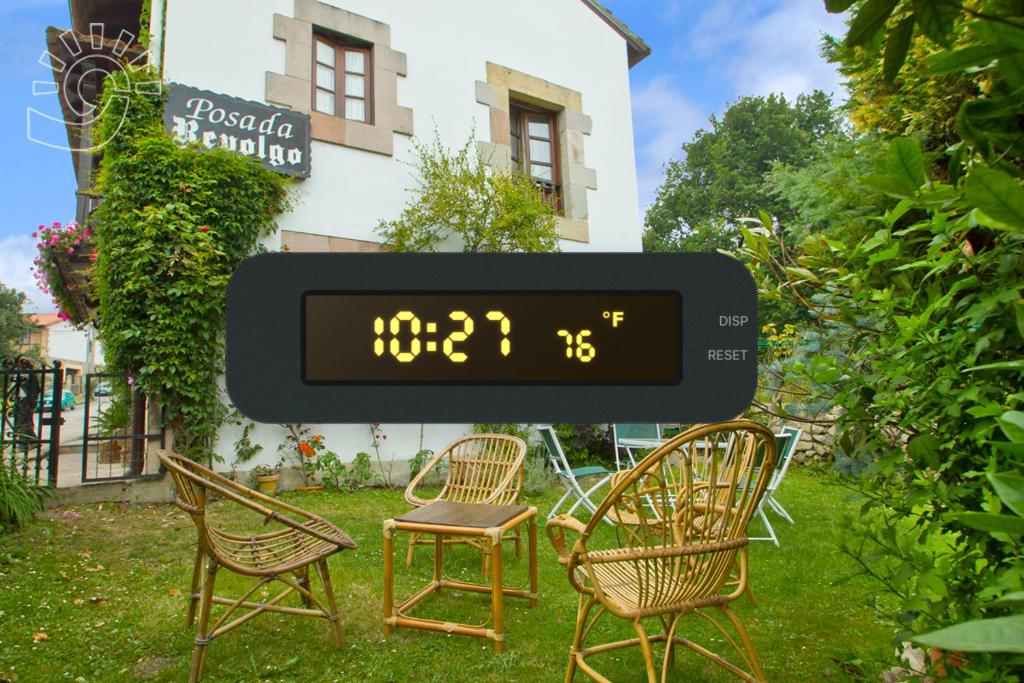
10:27
